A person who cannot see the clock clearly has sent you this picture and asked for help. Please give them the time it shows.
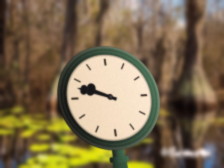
9:48
